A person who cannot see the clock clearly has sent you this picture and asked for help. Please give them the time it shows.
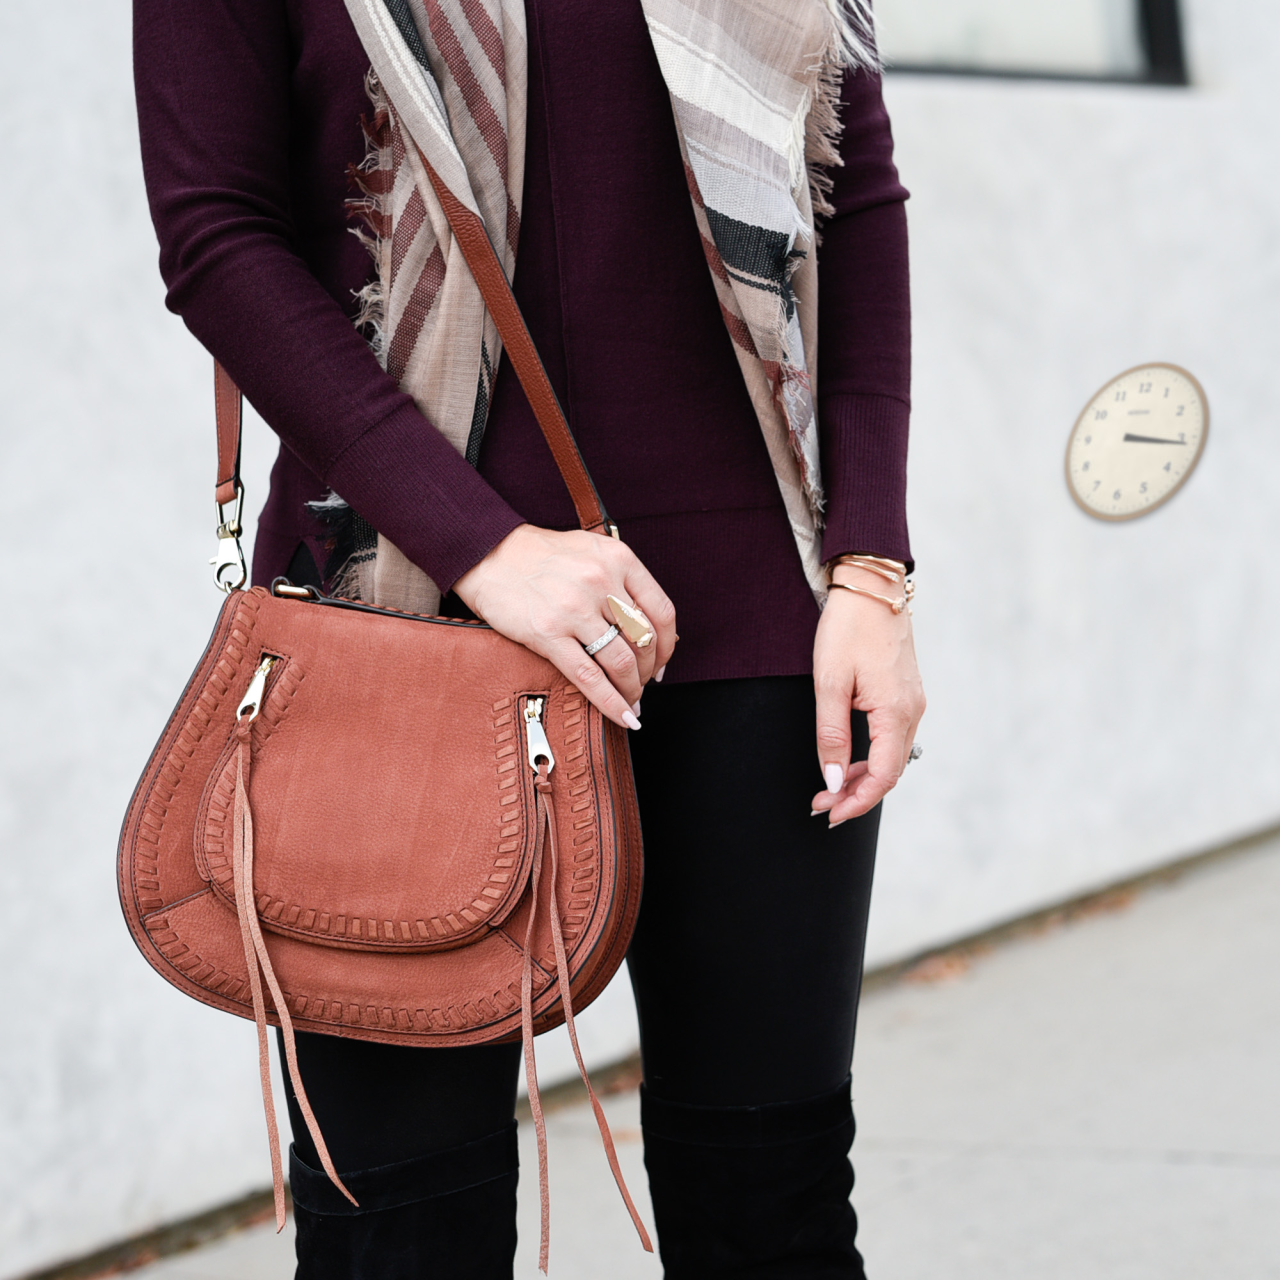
3:16
